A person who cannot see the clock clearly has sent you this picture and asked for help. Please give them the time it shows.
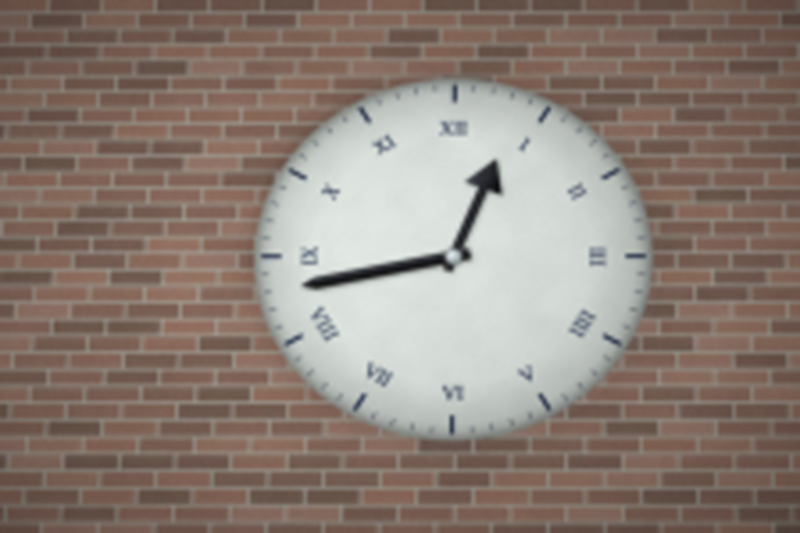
12:43
